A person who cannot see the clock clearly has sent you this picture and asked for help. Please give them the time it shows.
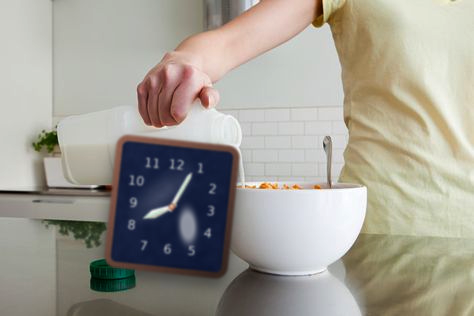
8:04
